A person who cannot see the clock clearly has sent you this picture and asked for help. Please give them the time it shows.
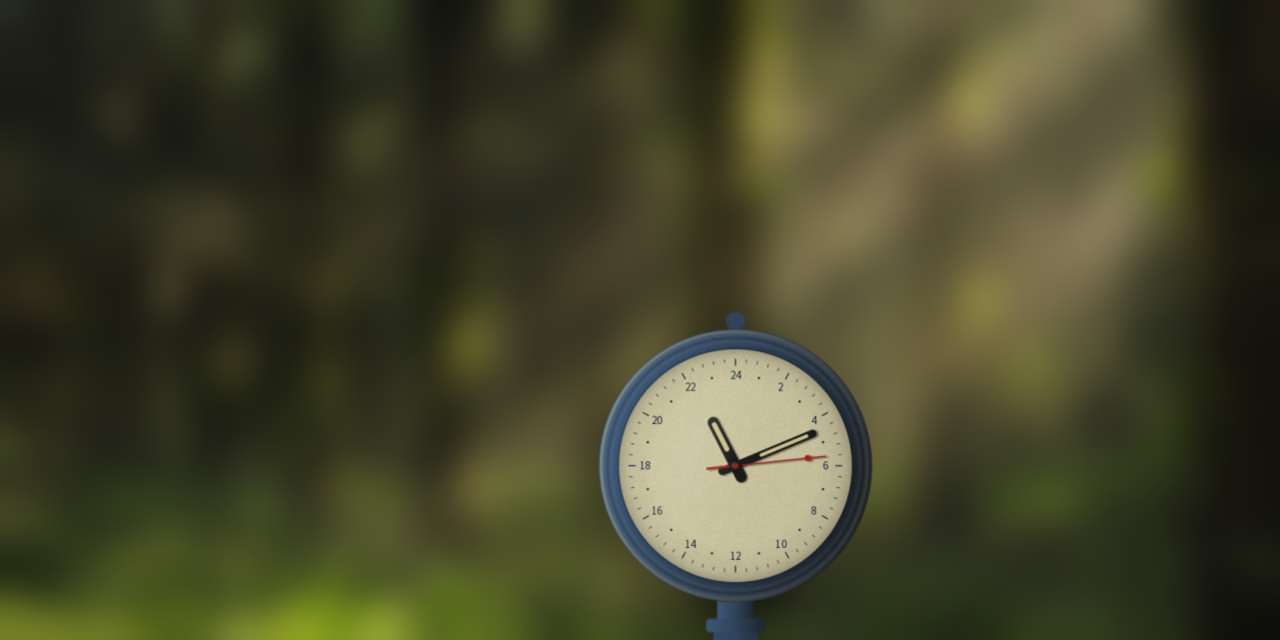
22:11:14
